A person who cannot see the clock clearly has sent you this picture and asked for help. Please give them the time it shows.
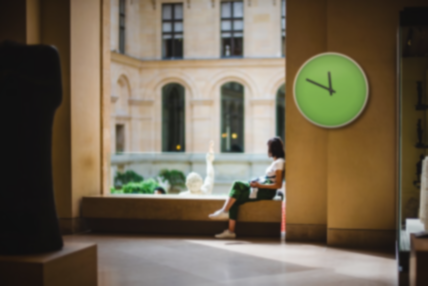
11:49
